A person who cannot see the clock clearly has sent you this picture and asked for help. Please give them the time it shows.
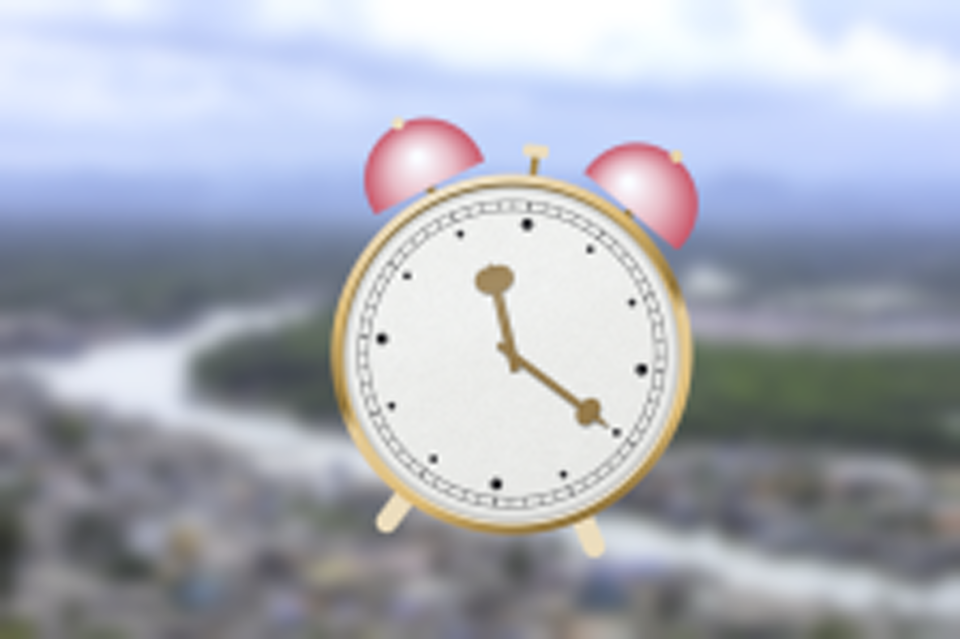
11:20
